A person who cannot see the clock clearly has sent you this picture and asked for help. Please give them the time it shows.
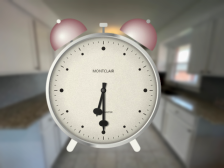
6:30
